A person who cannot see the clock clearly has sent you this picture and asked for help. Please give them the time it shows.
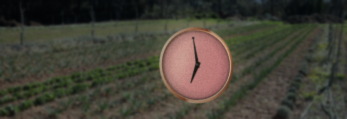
7:00
